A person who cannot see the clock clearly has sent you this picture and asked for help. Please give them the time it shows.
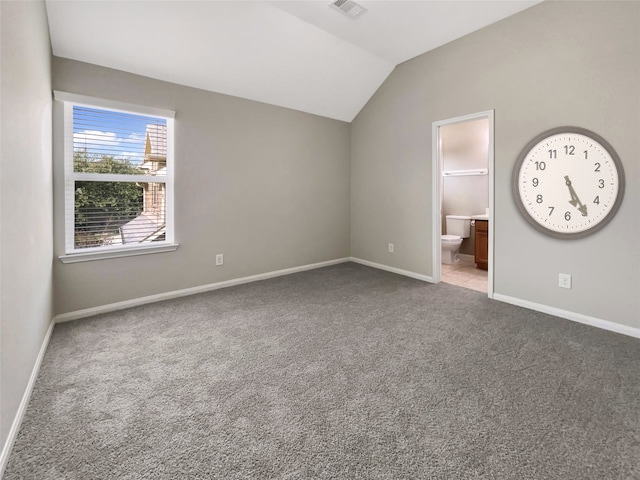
5:25
